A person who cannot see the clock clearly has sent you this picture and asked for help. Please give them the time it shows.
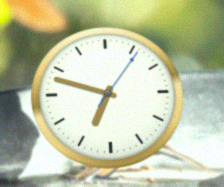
6:48:06
